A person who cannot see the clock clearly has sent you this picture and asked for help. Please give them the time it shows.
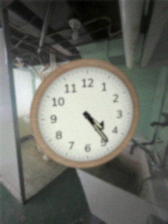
4:24
